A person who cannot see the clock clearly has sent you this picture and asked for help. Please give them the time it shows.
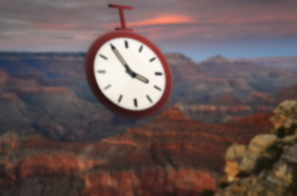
3:55
